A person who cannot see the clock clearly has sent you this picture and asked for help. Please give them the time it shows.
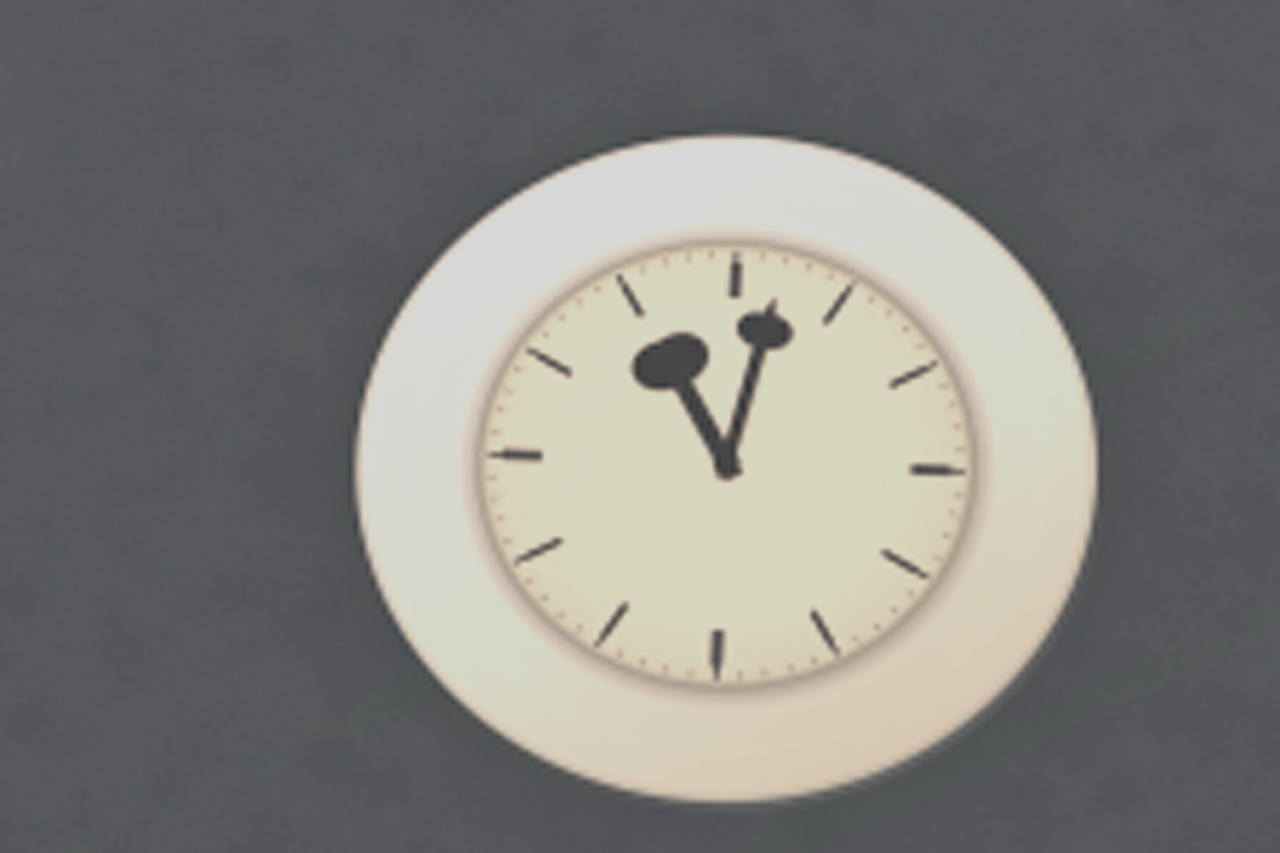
11:02
